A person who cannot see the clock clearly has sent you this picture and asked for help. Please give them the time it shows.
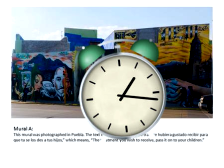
1:17
